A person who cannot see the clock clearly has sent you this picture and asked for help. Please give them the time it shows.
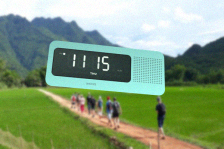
11:15
